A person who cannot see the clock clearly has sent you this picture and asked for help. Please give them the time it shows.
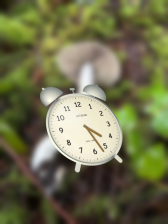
4:27
